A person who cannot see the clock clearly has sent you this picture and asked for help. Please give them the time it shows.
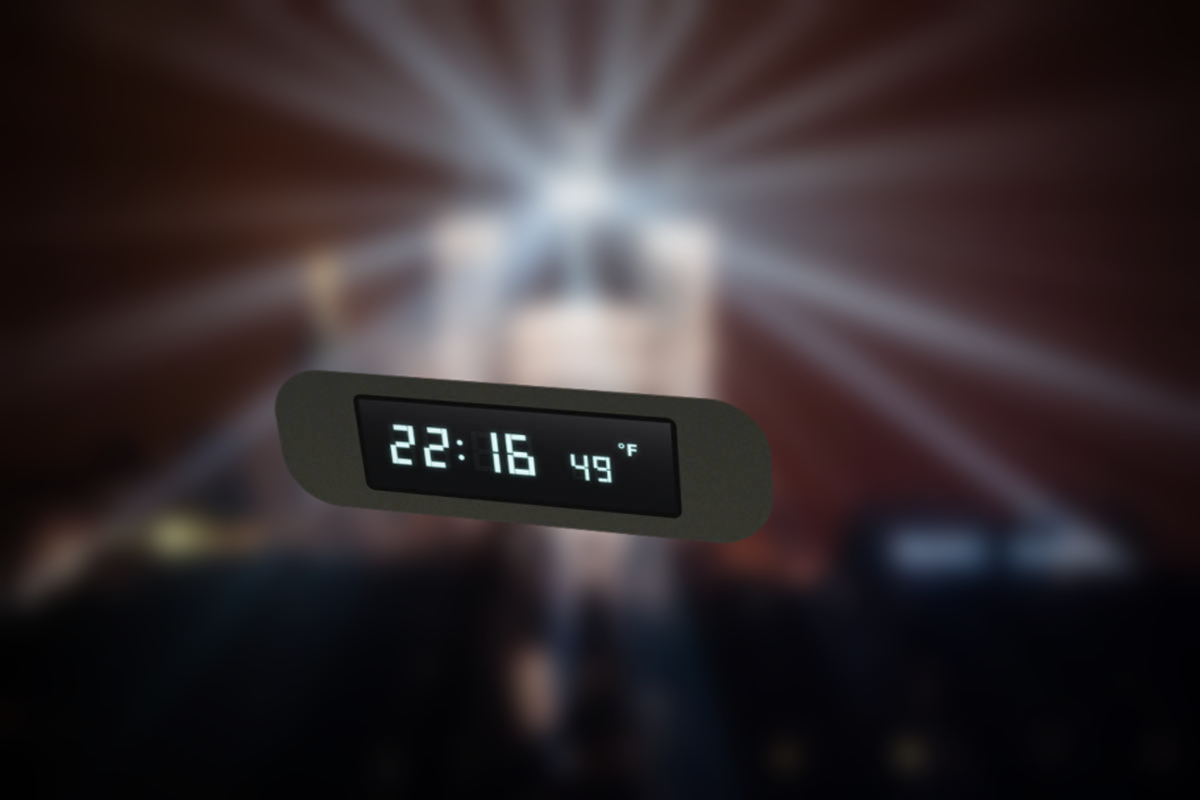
22:16
